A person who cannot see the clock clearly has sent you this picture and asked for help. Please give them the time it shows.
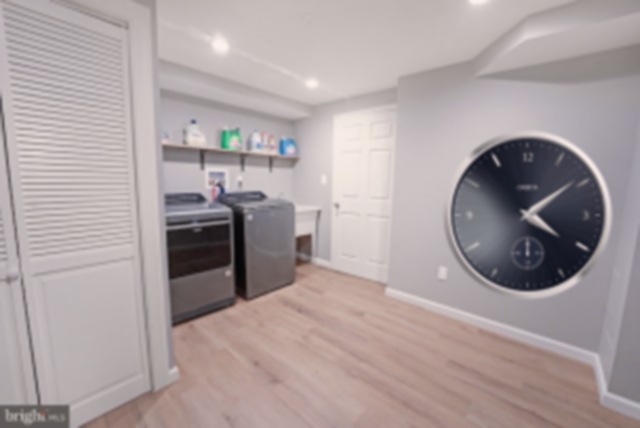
4:09
